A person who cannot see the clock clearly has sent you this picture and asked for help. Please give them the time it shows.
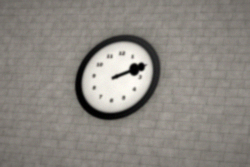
2:11
